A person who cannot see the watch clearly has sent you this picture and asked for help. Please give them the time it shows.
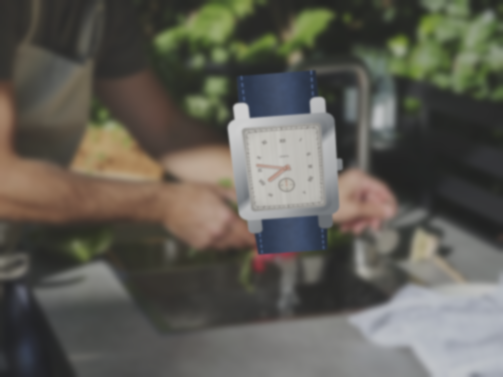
7:47
